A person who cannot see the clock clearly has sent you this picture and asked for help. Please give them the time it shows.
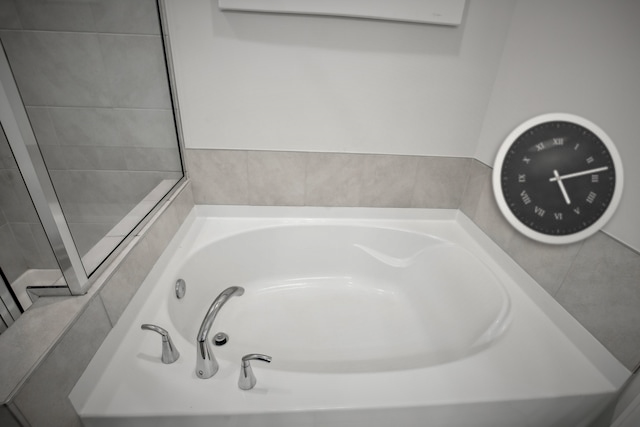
5:13
